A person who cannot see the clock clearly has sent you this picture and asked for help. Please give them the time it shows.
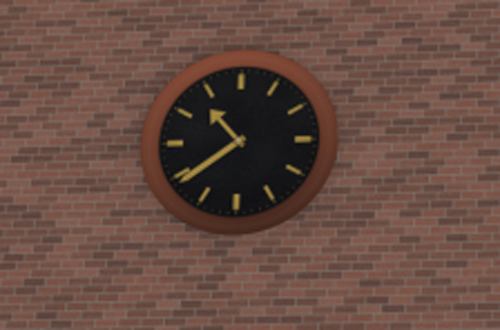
10:39
